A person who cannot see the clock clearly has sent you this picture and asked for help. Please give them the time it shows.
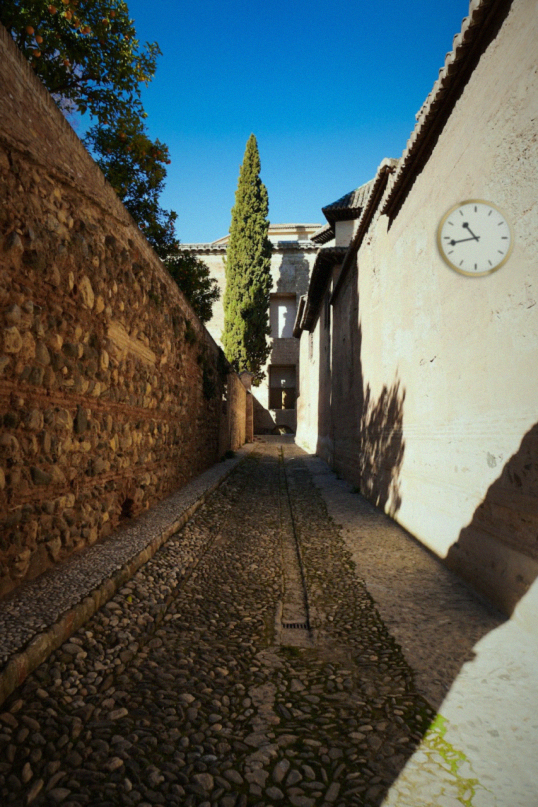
10:43
